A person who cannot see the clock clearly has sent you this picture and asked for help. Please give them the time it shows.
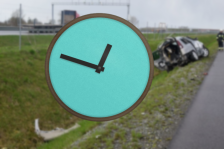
12:48
